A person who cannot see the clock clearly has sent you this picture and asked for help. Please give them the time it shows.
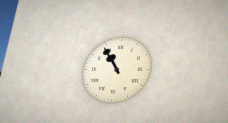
10:54
